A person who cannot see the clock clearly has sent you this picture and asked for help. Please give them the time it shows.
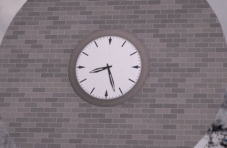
8:27
